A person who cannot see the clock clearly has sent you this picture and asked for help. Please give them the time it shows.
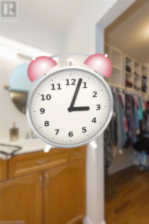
3:03
